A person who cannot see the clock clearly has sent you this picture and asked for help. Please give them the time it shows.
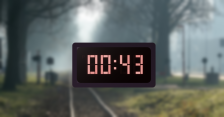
0:43
